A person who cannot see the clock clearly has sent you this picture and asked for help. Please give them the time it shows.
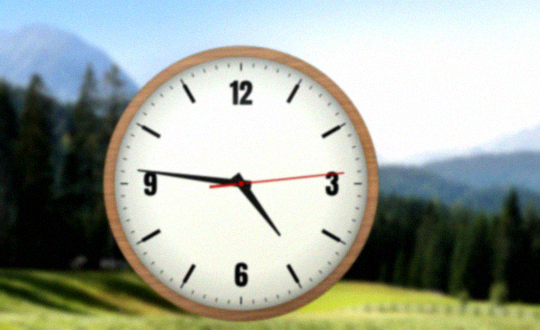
4:46:14
